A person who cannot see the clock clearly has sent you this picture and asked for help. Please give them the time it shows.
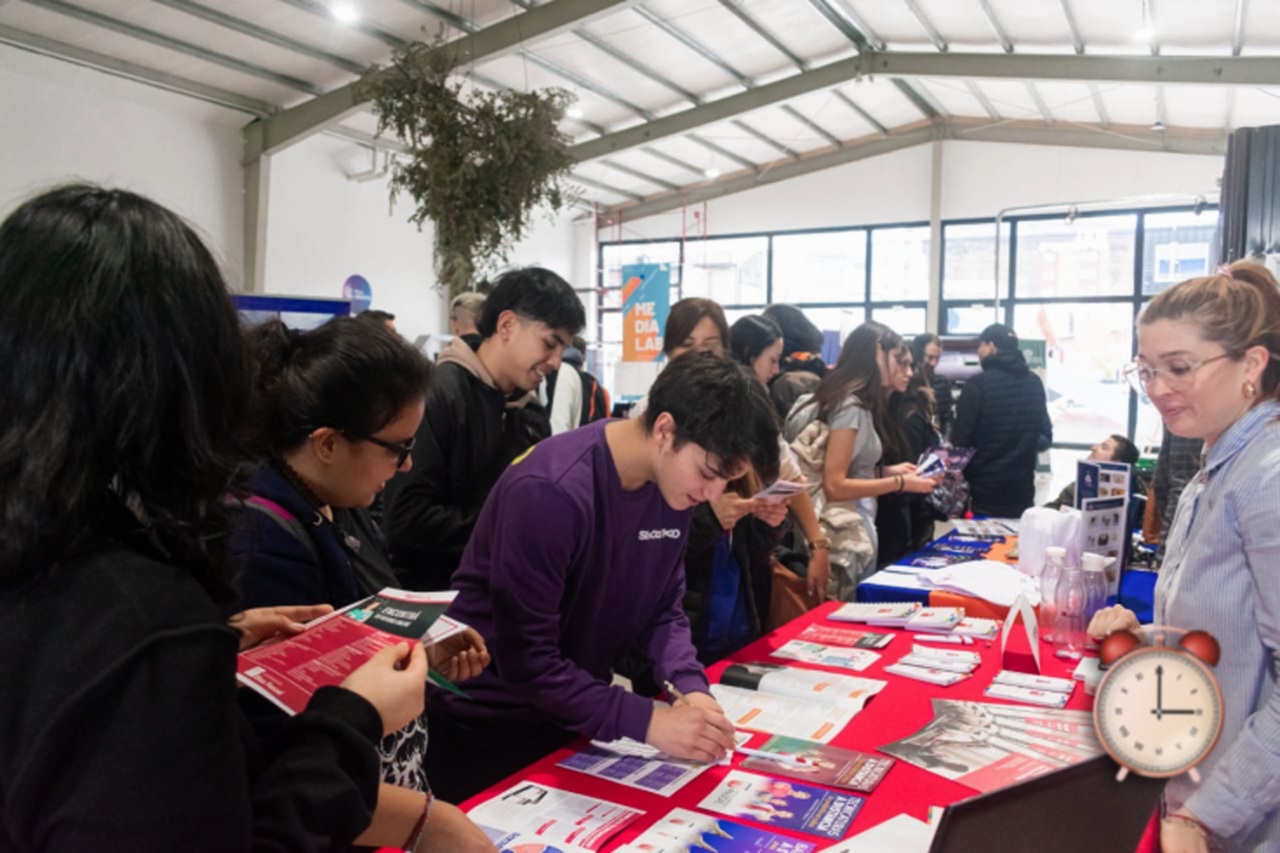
3:00
